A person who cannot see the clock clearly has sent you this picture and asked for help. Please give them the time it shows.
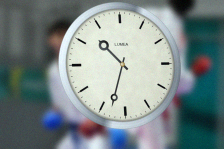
10:33
